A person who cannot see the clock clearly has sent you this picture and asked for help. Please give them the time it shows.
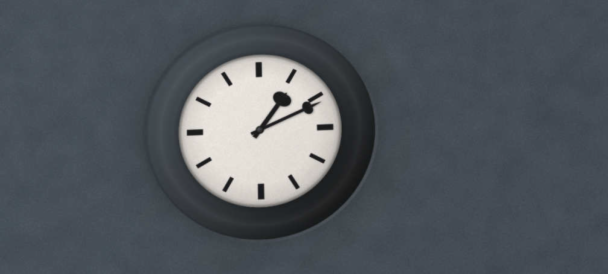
1:11
